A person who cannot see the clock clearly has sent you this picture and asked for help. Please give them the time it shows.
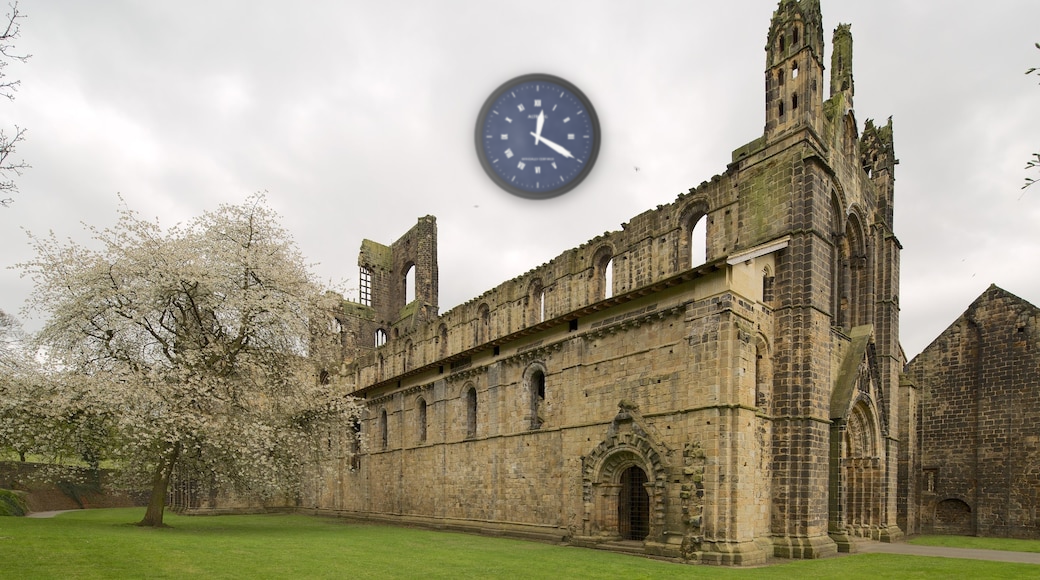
12:20
